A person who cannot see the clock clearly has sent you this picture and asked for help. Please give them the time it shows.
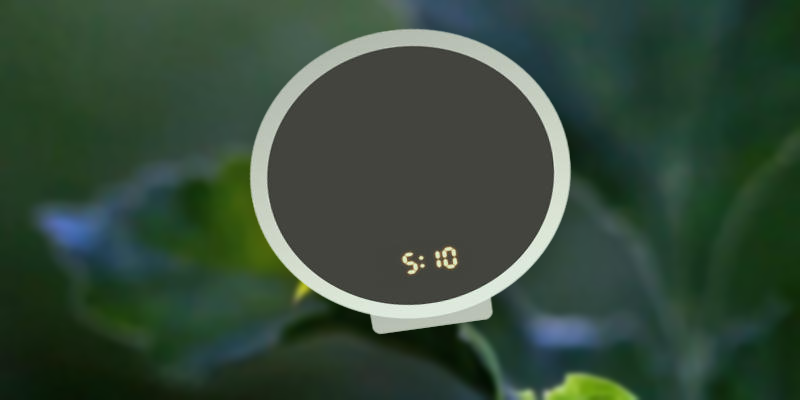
5:10
